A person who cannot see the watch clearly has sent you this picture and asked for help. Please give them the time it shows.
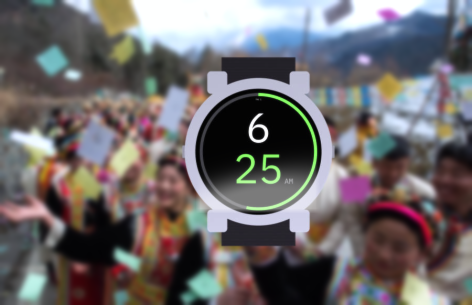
6:25
